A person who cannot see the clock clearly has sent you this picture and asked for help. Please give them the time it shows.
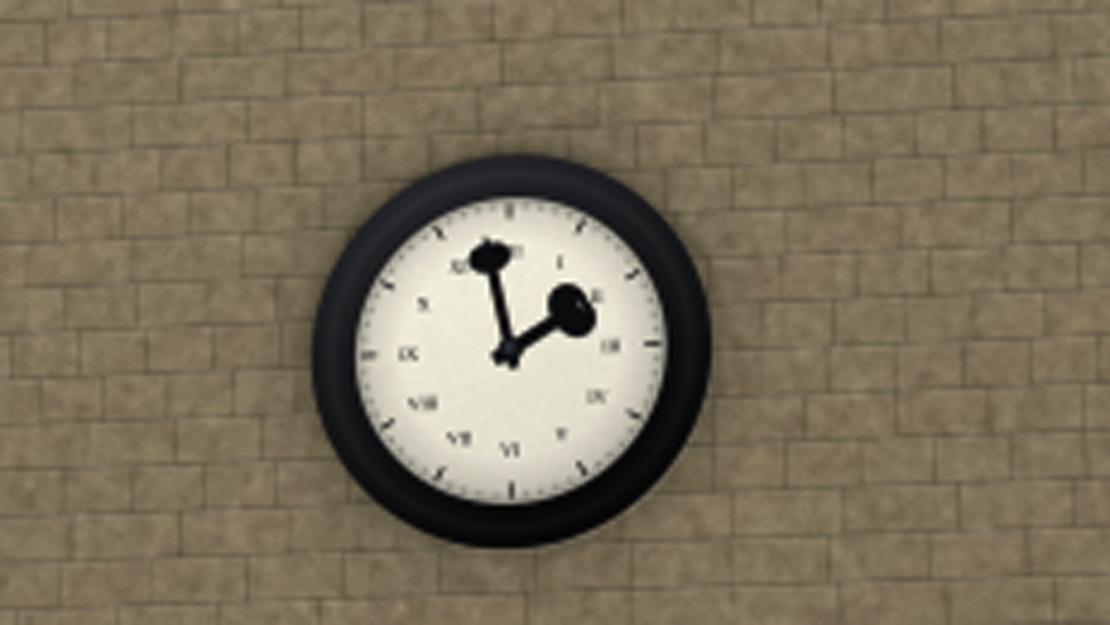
1:58
